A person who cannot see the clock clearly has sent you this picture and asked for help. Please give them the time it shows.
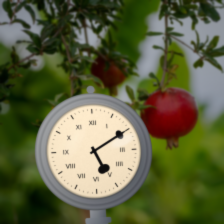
5:10
